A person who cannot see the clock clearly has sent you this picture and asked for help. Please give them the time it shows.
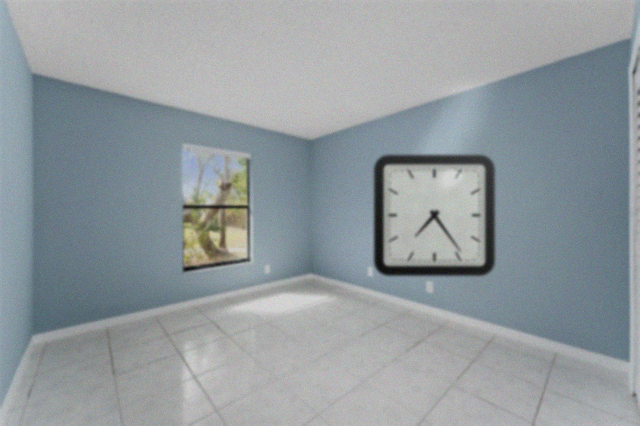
7:24
